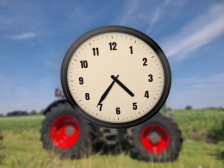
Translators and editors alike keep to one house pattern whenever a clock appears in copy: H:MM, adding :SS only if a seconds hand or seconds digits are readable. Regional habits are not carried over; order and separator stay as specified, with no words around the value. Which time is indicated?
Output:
4:36
